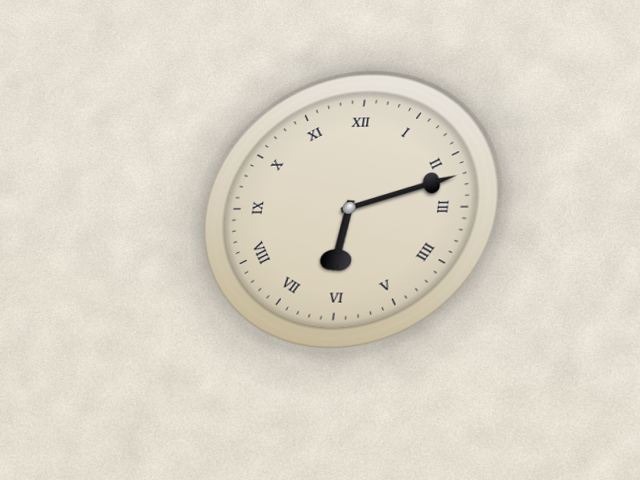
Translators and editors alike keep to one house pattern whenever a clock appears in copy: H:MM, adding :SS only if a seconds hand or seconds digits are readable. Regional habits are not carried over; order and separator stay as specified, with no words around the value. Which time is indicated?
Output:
6:12
